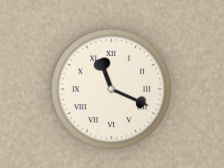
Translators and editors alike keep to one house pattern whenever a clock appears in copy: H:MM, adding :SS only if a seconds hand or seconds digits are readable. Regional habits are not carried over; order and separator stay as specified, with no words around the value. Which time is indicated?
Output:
11:19
